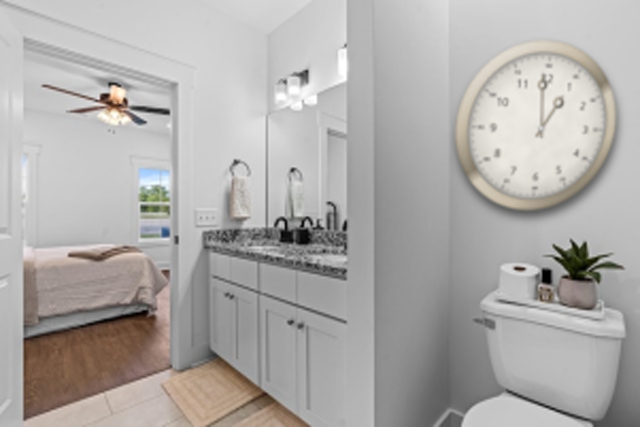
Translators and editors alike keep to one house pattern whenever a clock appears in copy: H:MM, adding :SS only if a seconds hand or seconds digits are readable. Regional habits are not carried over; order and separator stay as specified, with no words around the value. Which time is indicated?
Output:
12:59
